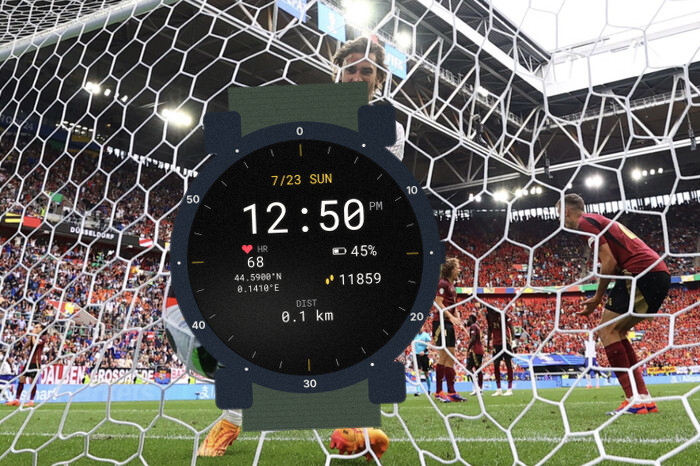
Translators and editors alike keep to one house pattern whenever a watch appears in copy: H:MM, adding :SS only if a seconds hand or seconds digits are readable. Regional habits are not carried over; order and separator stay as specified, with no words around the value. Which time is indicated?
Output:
12:50
